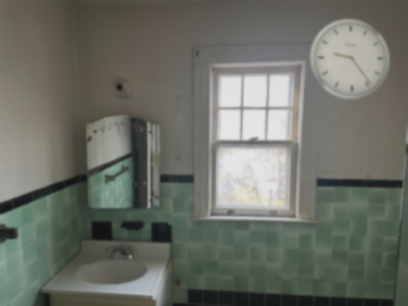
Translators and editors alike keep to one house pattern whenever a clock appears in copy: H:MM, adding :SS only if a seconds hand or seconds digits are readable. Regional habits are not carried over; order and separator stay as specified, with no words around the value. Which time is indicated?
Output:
9:24
